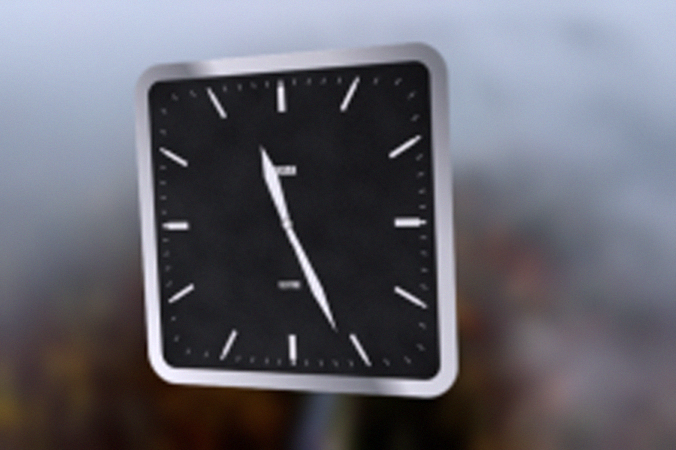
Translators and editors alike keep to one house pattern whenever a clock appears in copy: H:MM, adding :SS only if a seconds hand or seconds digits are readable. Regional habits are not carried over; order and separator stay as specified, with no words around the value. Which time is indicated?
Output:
11:26
